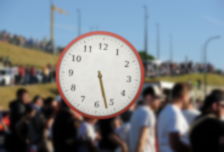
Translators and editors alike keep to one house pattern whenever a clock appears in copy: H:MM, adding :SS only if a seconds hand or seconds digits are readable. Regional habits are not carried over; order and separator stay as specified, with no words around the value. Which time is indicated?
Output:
5:27
